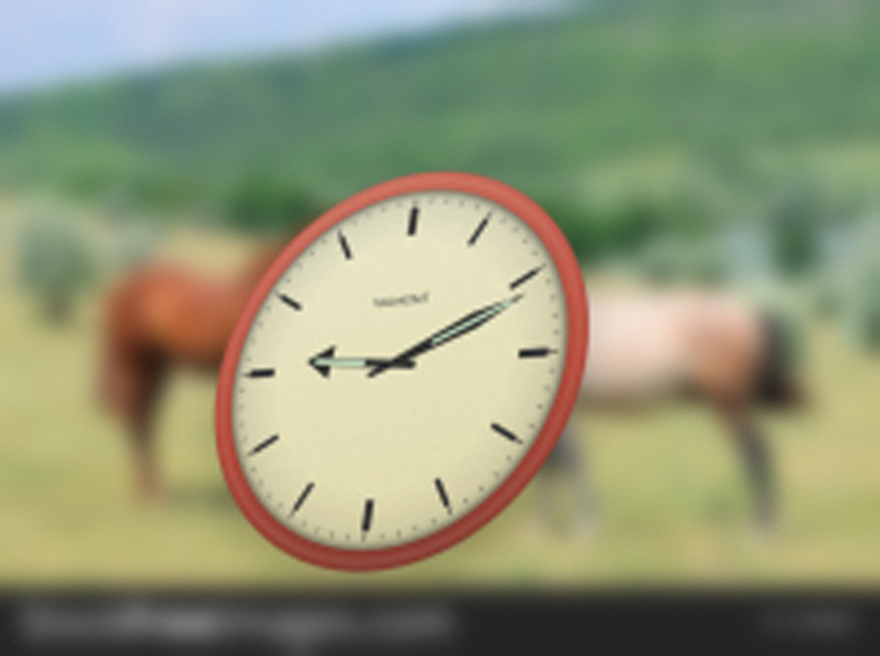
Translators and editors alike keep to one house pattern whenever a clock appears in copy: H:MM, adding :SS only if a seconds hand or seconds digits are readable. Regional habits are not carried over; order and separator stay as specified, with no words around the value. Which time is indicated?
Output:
9:11
